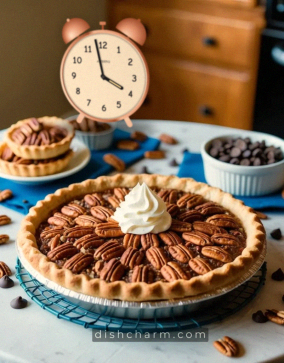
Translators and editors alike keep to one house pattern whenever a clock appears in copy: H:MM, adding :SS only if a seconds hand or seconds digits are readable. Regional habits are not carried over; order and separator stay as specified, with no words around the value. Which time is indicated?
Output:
3:58
